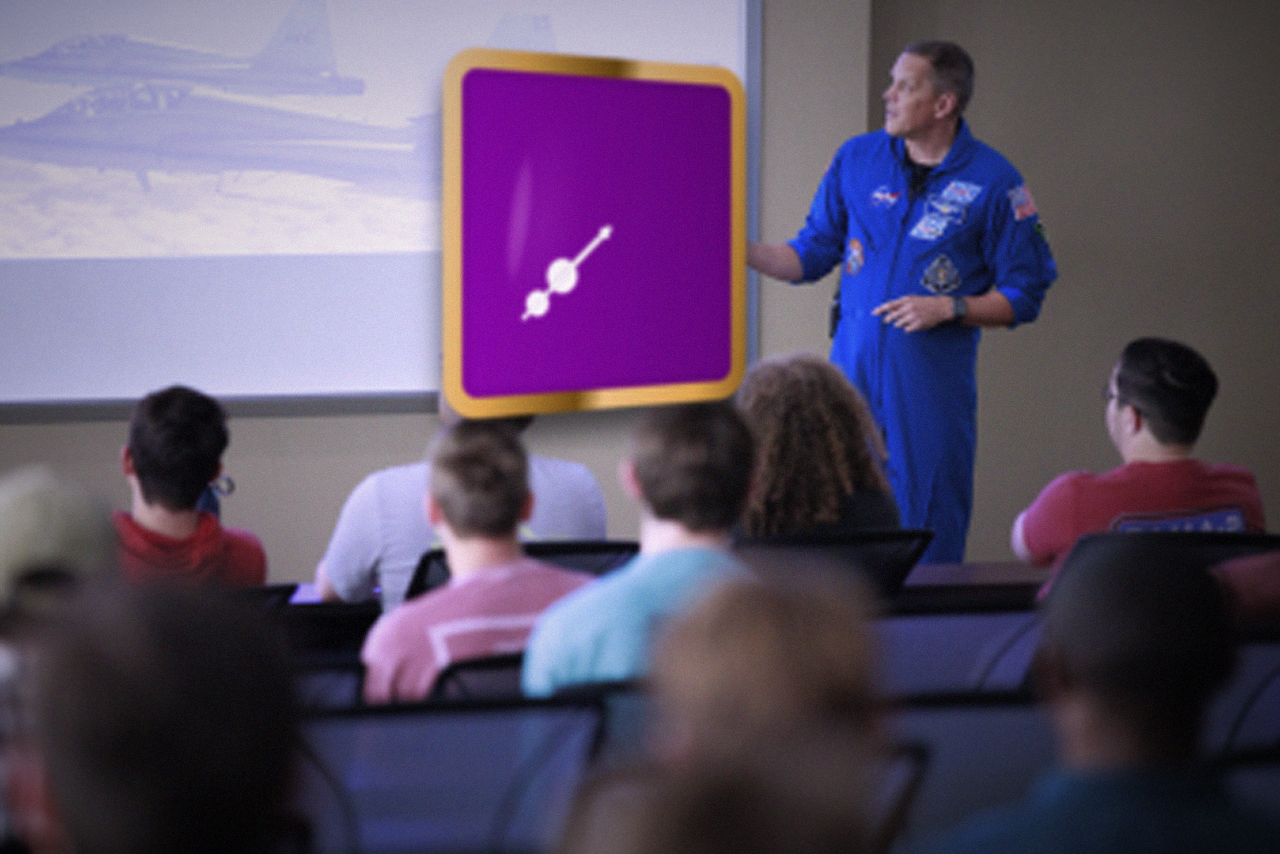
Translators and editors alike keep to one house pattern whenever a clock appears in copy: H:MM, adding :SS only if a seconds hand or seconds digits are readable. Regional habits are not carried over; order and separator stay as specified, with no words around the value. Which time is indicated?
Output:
7:38
